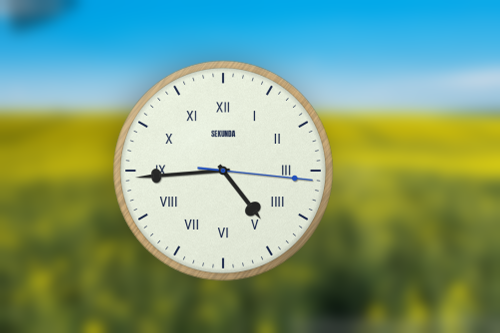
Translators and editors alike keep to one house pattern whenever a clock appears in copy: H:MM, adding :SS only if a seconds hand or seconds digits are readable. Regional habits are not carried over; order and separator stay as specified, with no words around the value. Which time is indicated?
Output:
4:44:16
